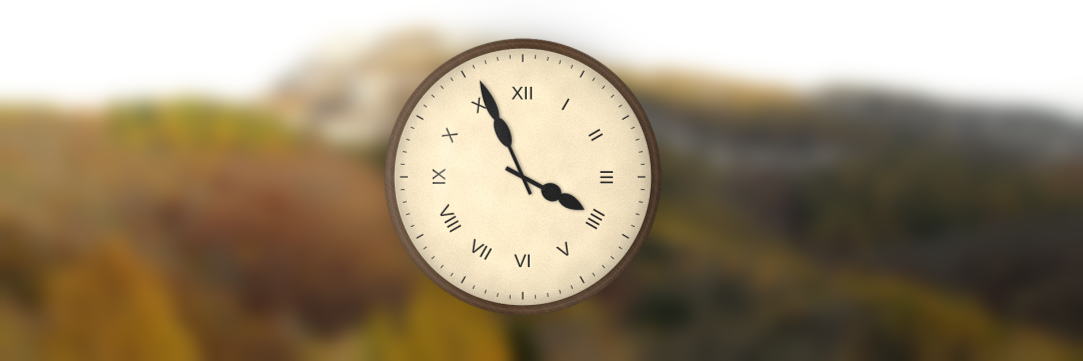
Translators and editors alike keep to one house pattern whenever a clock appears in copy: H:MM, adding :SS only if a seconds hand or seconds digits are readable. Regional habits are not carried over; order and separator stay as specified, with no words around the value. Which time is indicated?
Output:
3:56
